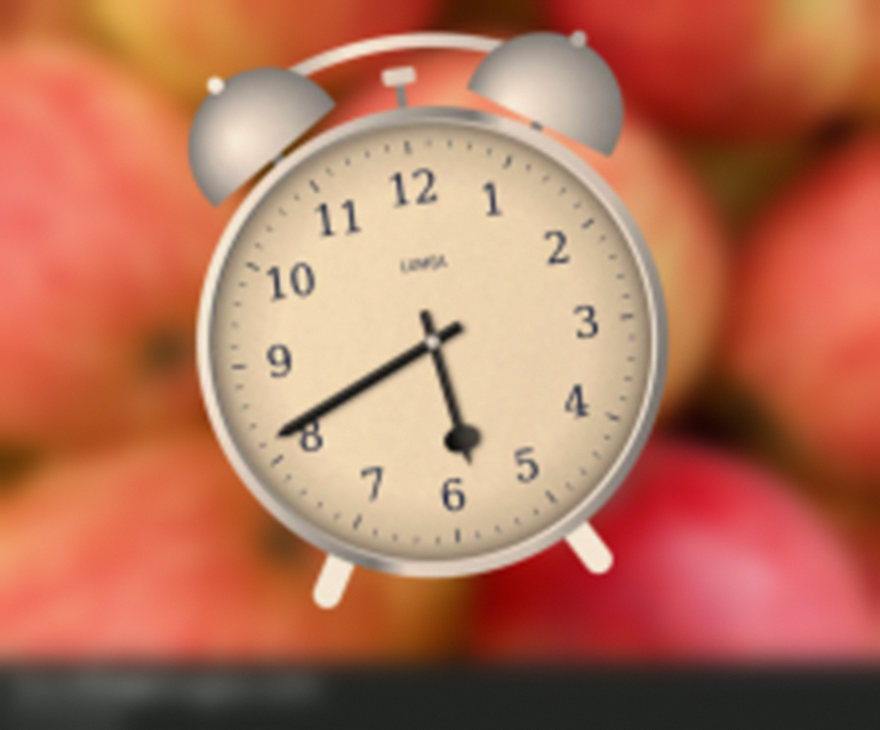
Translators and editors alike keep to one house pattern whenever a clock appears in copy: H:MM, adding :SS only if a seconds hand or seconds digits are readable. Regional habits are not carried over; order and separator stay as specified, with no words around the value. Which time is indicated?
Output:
5:41
